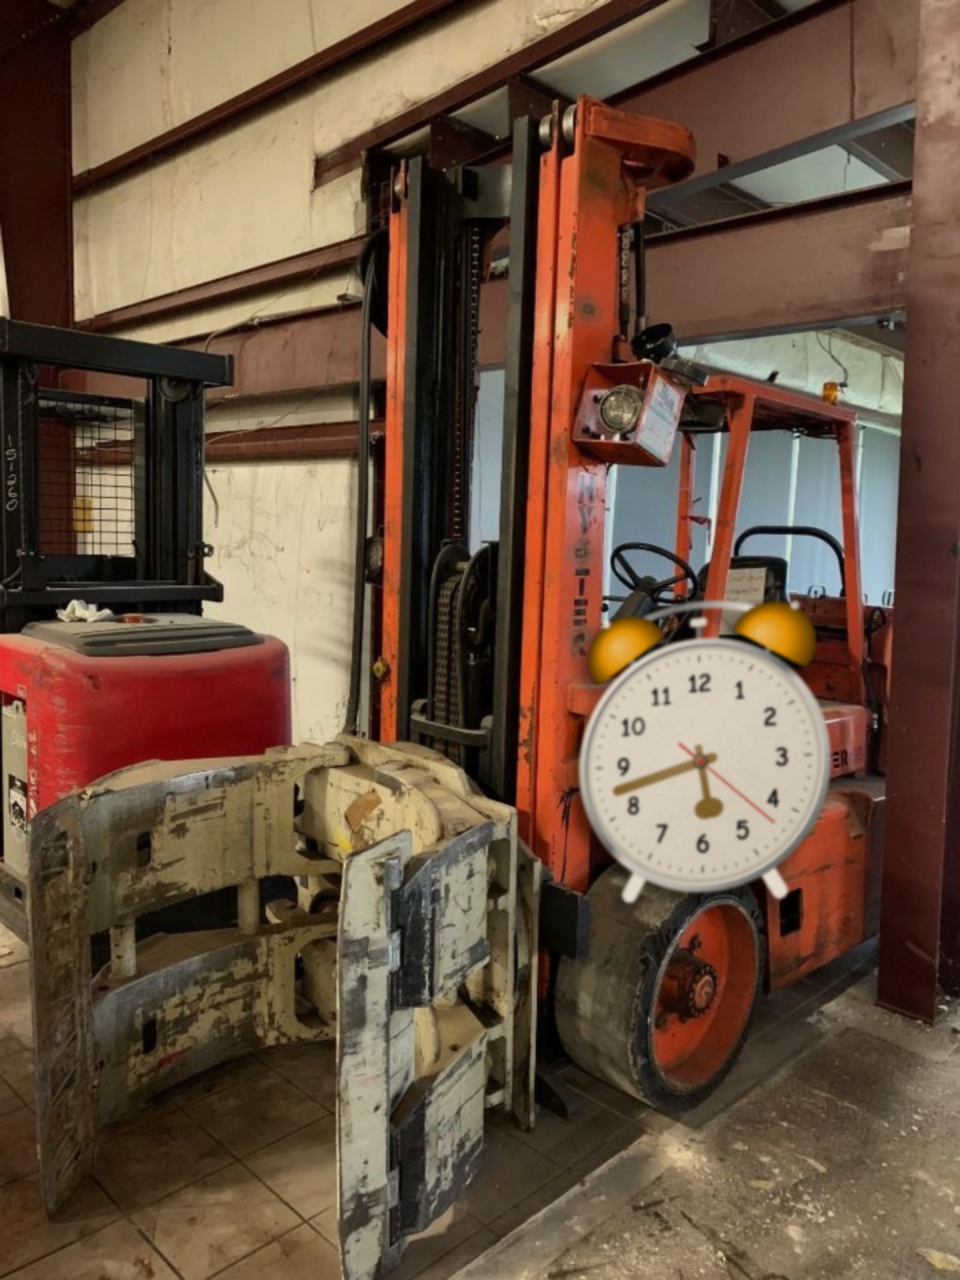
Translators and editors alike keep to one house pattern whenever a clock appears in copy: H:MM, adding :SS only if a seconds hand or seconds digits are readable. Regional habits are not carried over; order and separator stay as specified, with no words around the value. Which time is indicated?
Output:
5:42:22
